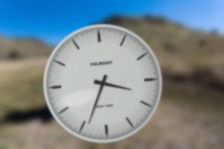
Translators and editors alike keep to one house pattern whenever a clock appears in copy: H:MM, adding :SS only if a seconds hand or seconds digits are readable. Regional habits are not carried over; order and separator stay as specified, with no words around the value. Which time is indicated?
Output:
3:34
